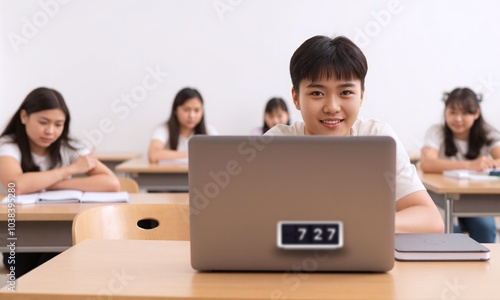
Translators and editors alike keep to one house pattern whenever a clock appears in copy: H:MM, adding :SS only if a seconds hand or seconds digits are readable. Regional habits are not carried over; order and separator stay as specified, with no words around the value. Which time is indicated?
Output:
7:27
